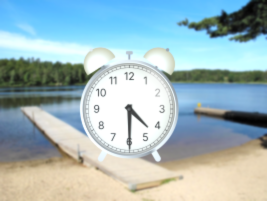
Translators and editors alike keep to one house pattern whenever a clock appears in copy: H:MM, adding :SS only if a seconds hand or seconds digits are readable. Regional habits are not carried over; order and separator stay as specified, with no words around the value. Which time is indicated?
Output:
4:30
